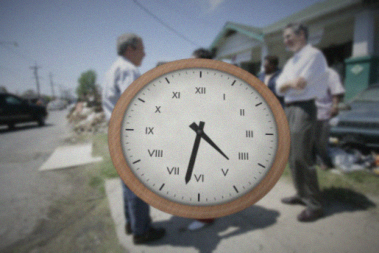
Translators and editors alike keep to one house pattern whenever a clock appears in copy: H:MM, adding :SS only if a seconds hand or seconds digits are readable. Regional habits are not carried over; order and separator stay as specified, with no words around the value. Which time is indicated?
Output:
4:32
